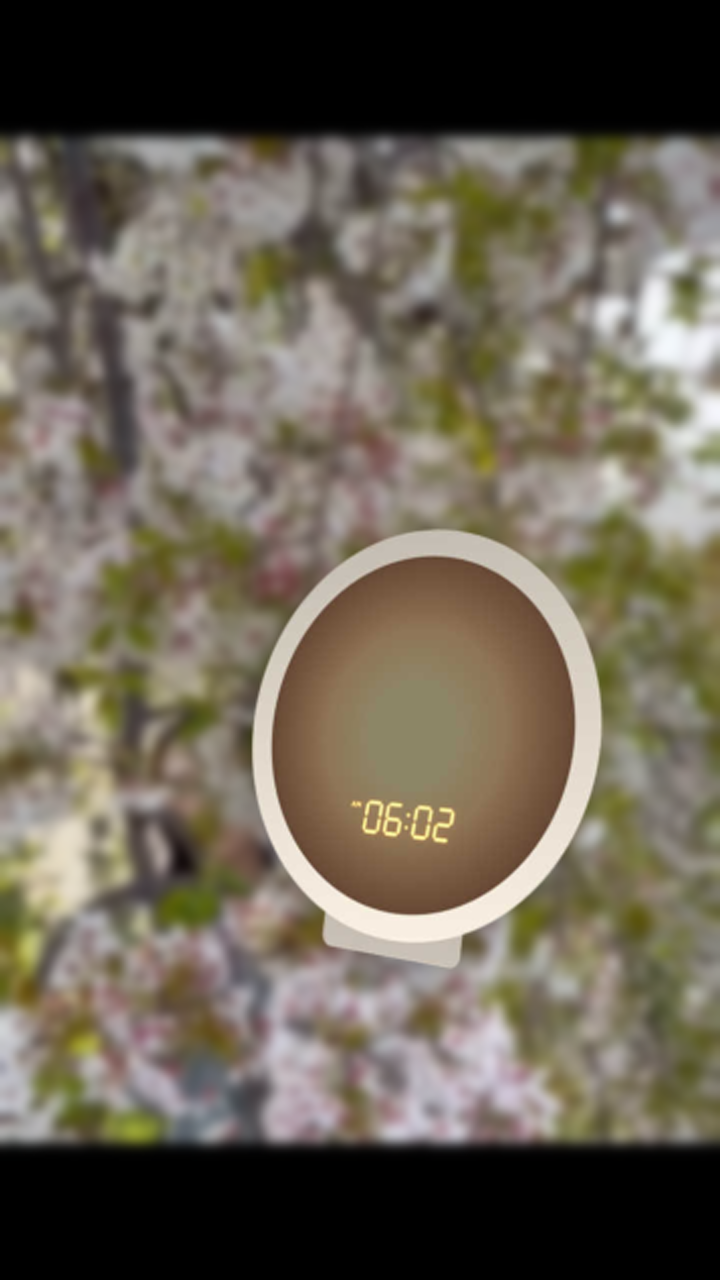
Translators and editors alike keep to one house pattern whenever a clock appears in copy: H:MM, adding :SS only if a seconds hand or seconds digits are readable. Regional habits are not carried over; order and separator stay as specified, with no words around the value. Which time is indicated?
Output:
6:02
